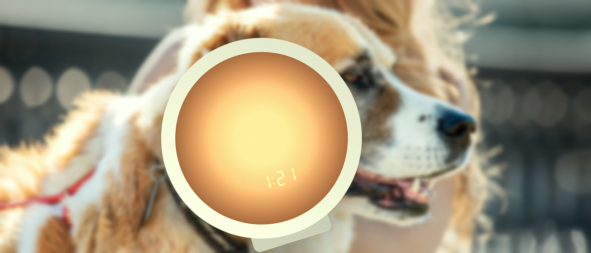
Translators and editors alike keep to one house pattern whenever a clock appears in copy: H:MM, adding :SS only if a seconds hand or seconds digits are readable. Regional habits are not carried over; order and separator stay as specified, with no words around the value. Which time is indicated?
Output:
1:21
